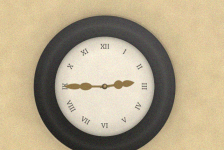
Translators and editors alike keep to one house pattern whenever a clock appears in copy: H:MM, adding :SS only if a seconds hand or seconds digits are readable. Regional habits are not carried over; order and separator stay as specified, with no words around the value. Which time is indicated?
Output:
2:45
